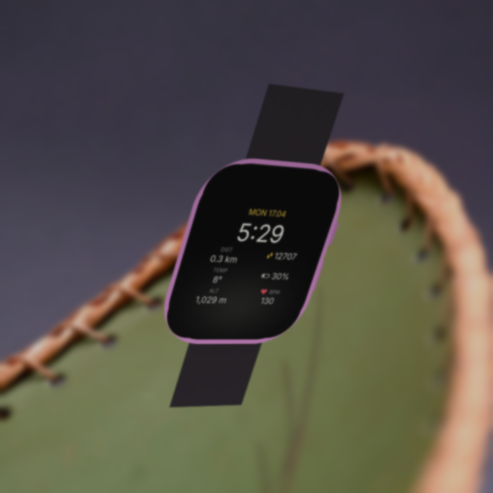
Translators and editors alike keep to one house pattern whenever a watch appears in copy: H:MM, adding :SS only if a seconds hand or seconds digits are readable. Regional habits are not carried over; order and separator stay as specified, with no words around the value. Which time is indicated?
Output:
5:29
